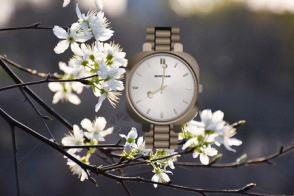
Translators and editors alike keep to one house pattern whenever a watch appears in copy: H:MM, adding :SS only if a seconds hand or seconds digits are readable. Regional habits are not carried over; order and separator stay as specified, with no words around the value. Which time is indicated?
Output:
8:01
